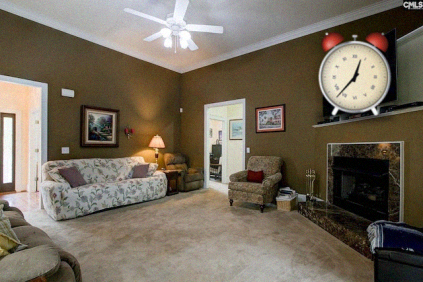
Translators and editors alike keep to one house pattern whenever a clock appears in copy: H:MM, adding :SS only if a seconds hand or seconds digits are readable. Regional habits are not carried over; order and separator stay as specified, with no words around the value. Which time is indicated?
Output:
12:37
